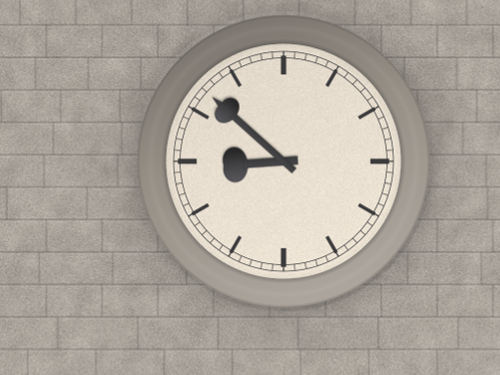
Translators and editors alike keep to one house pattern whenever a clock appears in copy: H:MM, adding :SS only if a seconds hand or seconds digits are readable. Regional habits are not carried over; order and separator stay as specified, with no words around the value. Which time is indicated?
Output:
8:52
